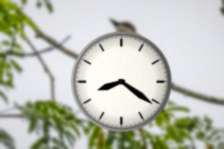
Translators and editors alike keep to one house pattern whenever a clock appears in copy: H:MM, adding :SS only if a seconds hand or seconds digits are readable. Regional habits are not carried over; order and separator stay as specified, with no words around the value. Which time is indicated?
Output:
8:21
